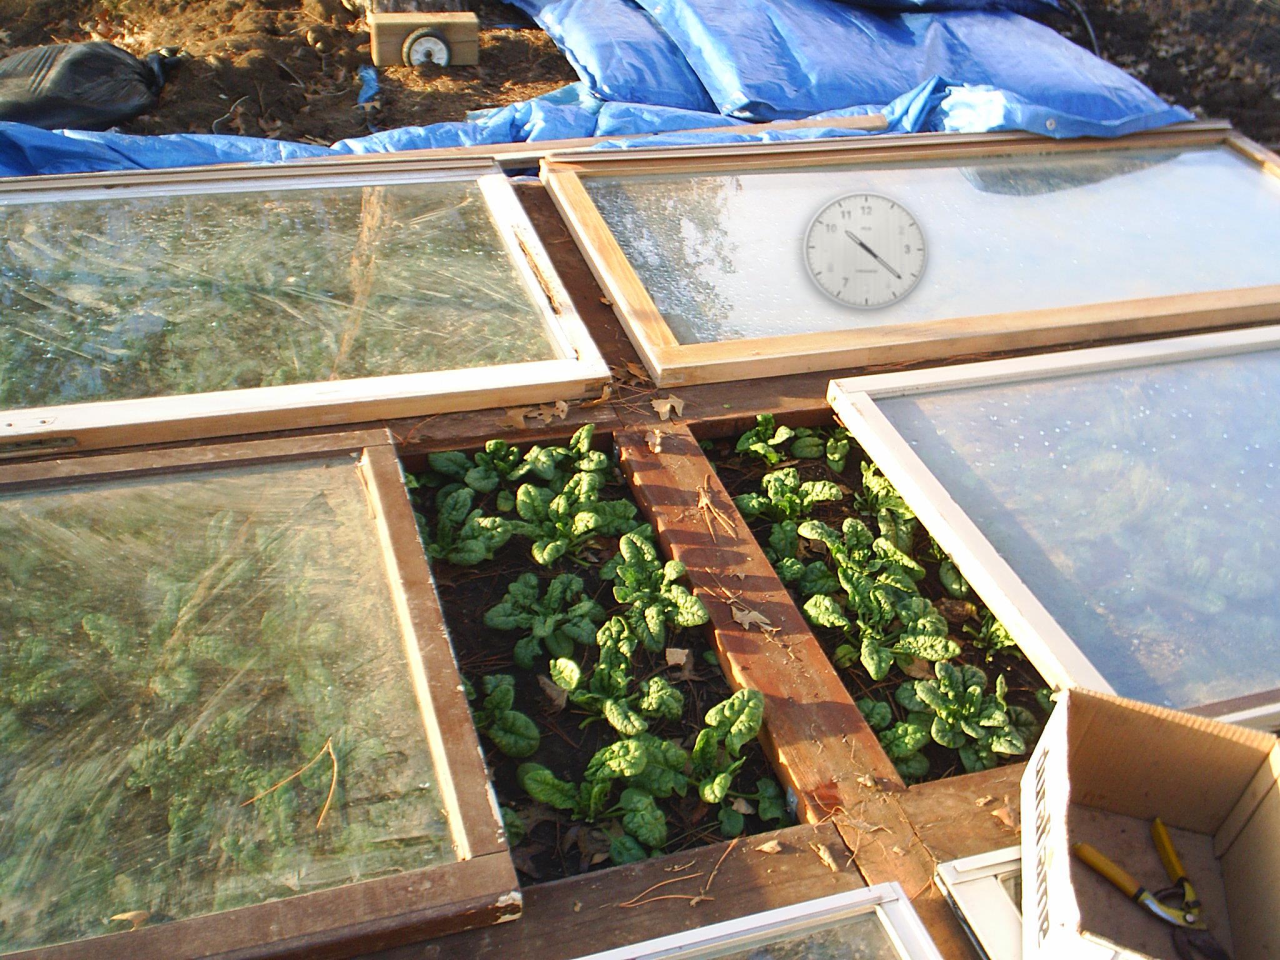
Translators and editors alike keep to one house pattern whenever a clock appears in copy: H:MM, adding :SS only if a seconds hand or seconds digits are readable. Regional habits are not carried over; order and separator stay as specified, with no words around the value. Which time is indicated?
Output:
10:22
